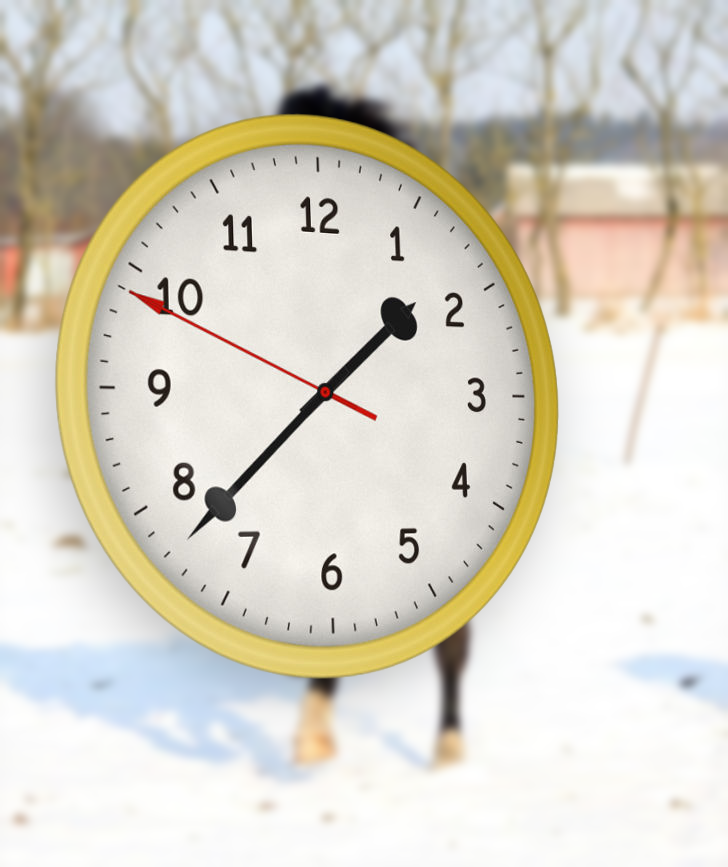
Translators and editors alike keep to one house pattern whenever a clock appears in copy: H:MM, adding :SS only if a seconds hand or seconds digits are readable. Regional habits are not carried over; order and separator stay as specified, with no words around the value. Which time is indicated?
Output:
1:37:49
